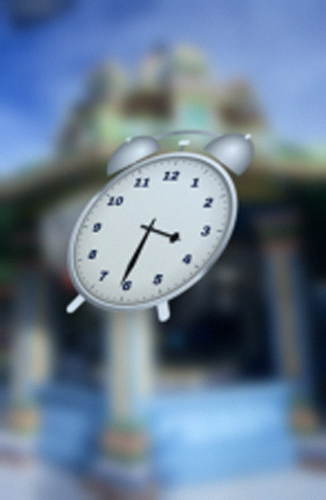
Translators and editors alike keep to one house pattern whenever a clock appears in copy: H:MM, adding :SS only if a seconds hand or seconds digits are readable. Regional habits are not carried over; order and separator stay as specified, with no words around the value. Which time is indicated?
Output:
3:31
